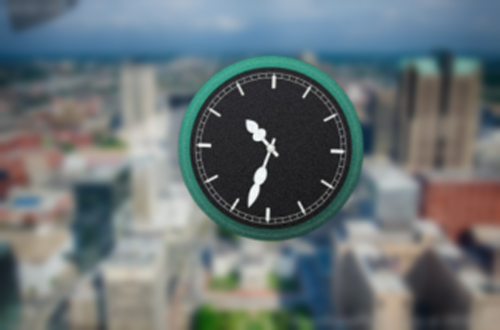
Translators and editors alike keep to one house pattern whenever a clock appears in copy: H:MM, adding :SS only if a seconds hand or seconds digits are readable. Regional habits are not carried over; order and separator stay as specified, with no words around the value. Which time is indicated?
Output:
10:33
